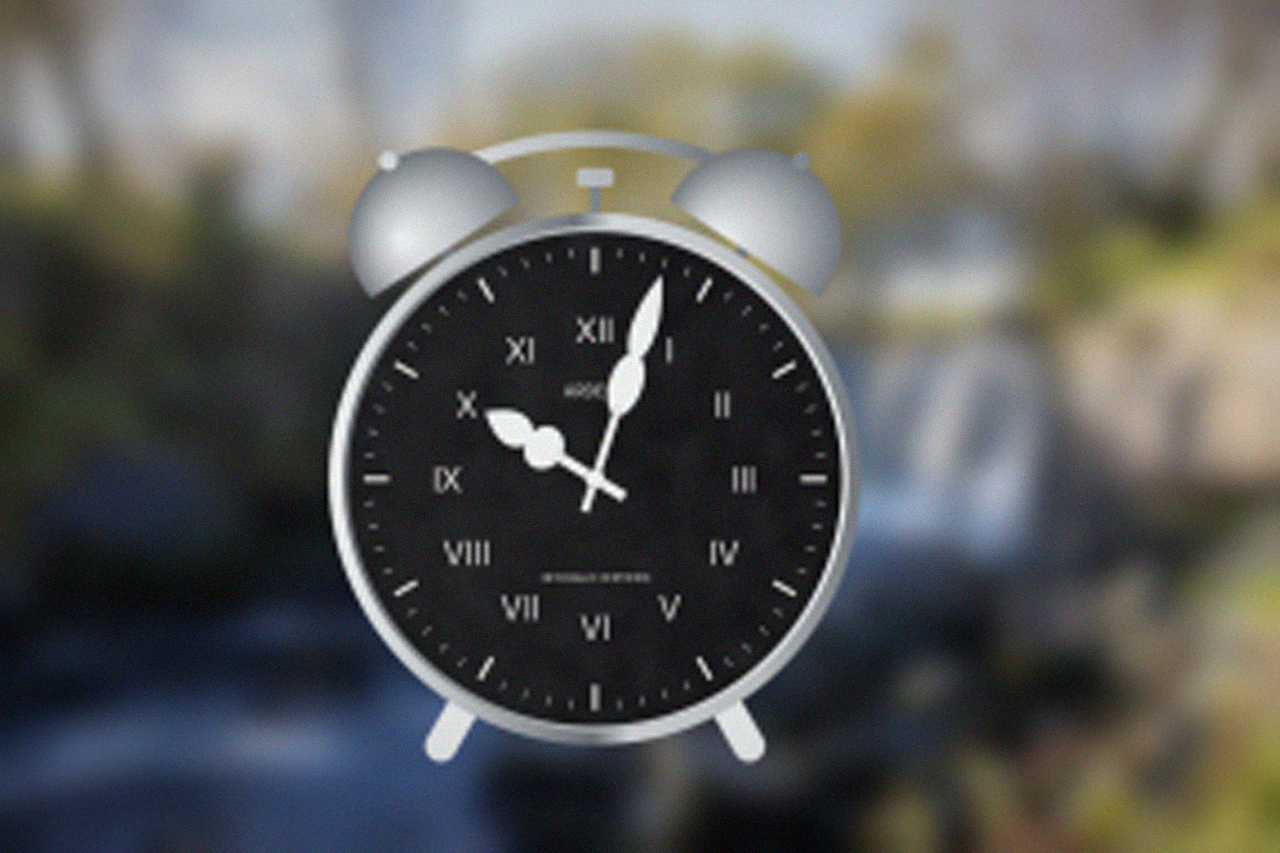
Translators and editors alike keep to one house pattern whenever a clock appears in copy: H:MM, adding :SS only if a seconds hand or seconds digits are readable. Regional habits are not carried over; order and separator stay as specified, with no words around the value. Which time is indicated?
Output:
10:03
